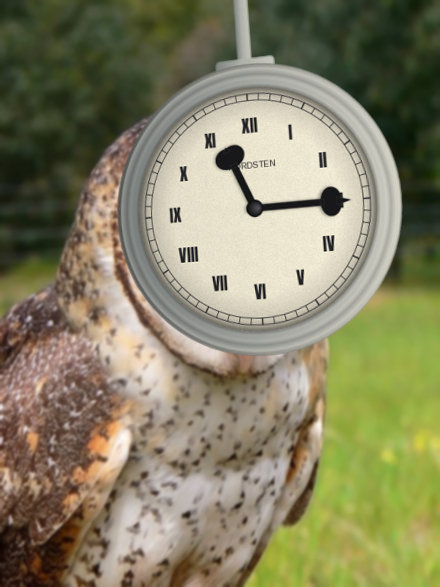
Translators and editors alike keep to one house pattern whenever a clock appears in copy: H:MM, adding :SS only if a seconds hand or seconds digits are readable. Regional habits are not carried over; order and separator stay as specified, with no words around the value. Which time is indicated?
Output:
11:15
